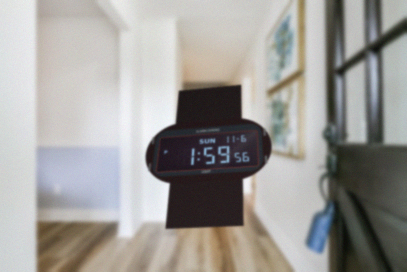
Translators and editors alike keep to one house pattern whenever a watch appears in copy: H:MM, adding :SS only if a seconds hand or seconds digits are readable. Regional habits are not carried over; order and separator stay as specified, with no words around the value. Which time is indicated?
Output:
1:59
